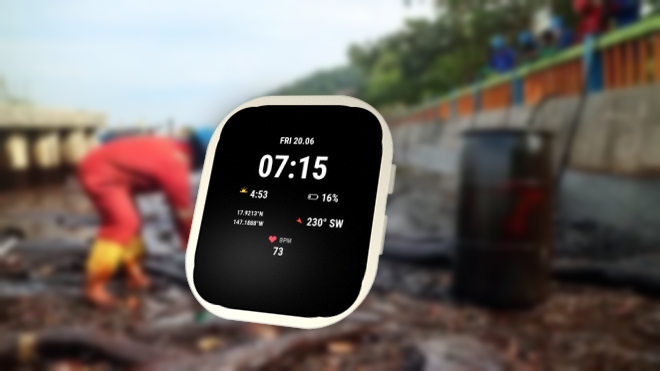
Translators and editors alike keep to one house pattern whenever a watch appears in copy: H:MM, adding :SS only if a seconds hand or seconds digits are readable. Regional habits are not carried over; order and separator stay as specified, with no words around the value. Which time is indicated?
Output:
7:15
